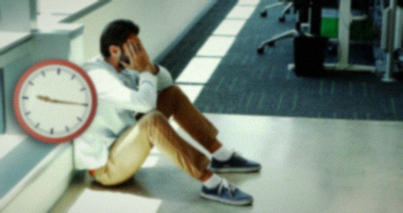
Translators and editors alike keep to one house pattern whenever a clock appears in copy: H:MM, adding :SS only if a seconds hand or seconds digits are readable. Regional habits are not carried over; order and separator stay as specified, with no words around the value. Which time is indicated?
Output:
9:15
